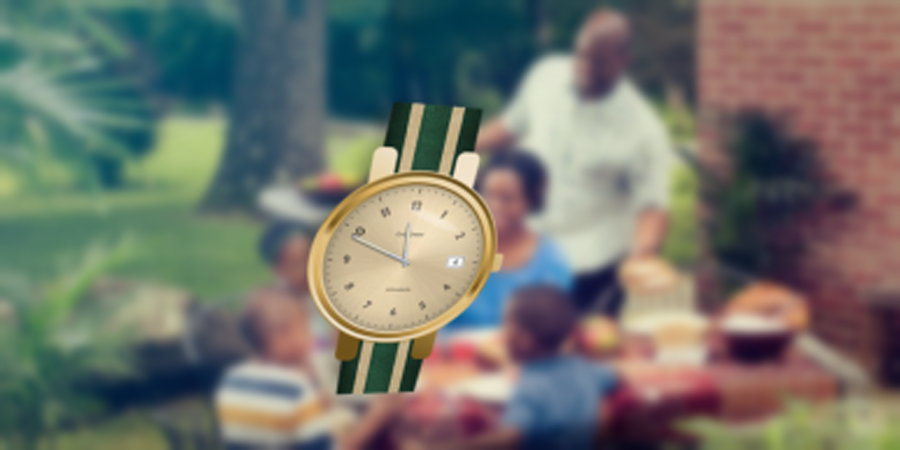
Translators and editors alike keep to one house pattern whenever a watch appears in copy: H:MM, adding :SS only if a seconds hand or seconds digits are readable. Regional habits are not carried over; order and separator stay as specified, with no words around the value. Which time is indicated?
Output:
11:49
